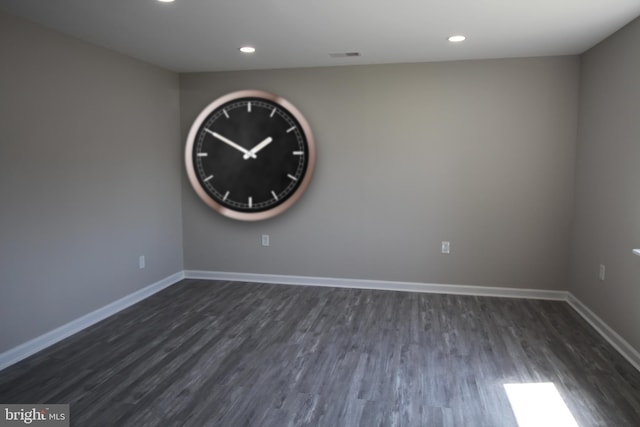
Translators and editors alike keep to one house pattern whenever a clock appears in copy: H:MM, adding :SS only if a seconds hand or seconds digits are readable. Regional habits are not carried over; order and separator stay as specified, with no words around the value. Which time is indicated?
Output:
1:50
